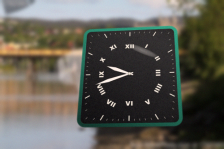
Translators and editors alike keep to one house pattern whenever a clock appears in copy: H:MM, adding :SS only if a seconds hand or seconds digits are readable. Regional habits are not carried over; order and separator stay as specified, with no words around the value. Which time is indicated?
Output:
9:42
